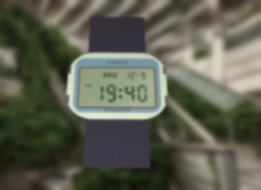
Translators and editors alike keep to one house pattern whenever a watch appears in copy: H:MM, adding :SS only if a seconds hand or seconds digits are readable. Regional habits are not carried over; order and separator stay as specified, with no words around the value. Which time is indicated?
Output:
19:40
